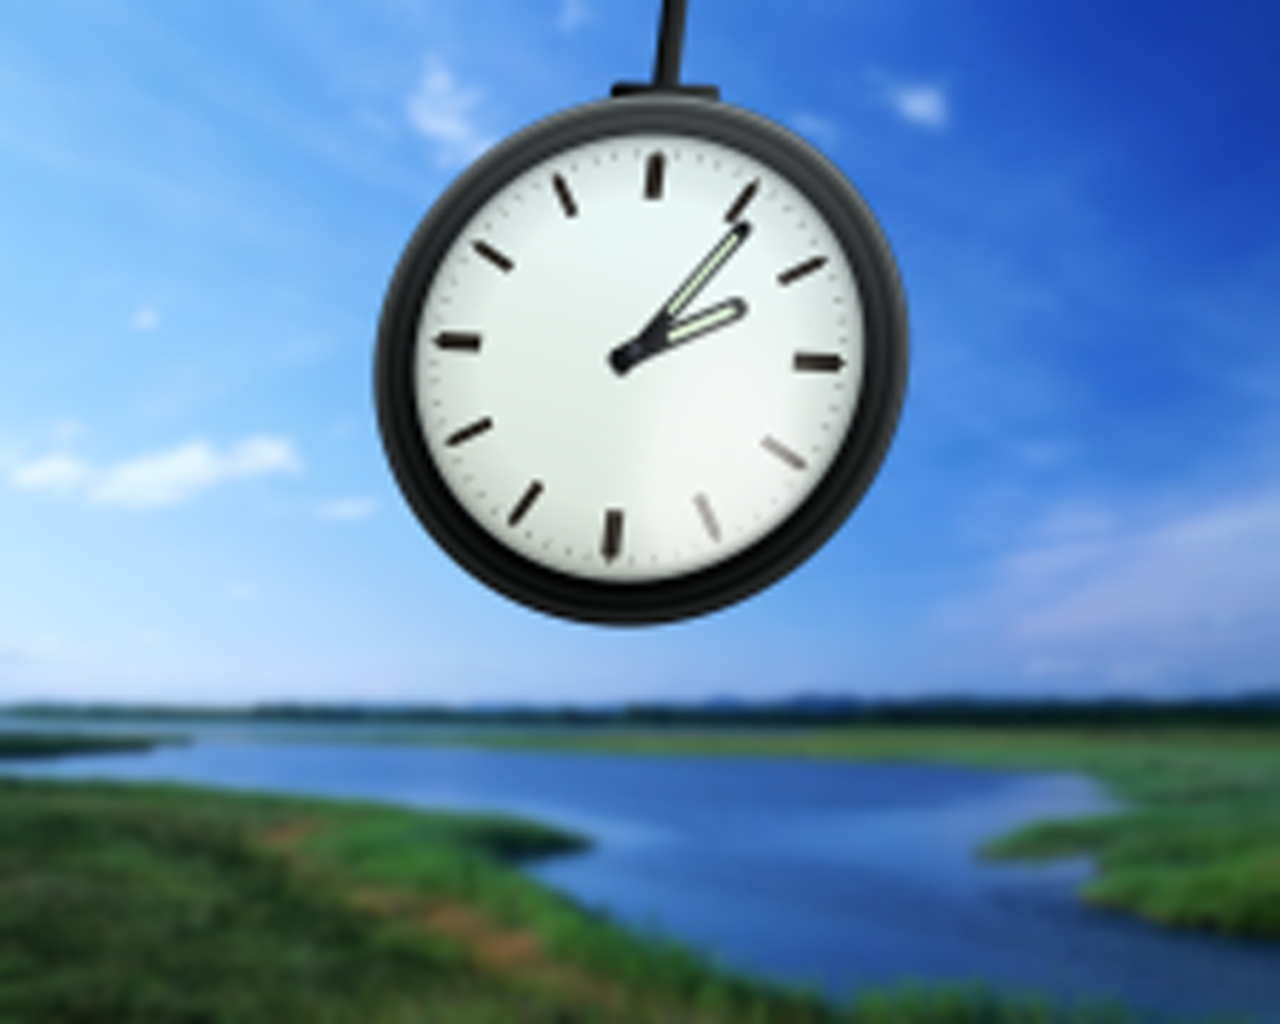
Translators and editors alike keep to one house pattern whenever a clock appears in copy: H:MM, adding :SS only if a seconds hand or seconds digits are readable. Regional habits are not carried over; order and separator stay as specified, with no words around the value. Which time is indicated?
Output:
2:06
